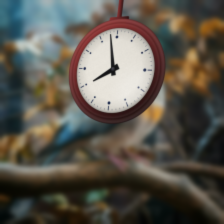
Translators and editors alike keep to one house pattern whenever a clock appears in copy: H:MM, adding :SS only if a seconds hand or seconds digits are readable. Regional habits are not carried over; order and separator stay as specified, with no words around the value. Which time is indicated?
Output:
7:58
